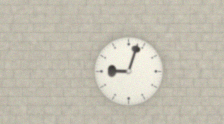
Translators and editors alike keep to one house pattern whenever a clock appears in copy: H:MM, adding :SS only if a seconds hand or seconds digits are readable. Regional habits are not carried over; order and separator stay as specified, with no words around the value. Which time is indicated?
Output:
9:03
